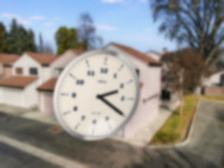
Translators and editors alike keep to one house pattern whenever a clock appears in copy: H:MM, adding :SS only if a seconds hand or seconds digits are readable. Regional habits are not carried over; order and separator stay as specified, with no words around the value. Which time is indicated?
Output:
2:20
